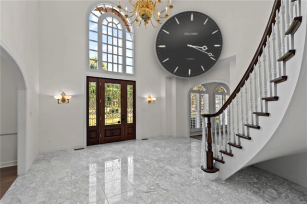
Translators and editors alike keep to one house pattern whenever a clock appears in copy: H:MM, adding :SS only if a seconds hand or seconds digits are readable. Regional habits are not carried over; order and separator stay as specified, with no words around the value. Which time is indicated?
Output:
3:19
